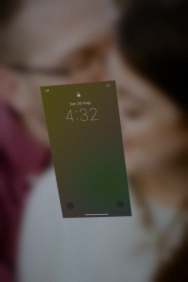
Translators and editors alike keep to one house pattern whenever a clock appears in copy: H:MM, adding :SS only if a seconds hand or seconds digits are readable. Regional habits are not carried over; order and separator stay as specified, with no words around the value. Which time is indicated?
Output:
4:32
